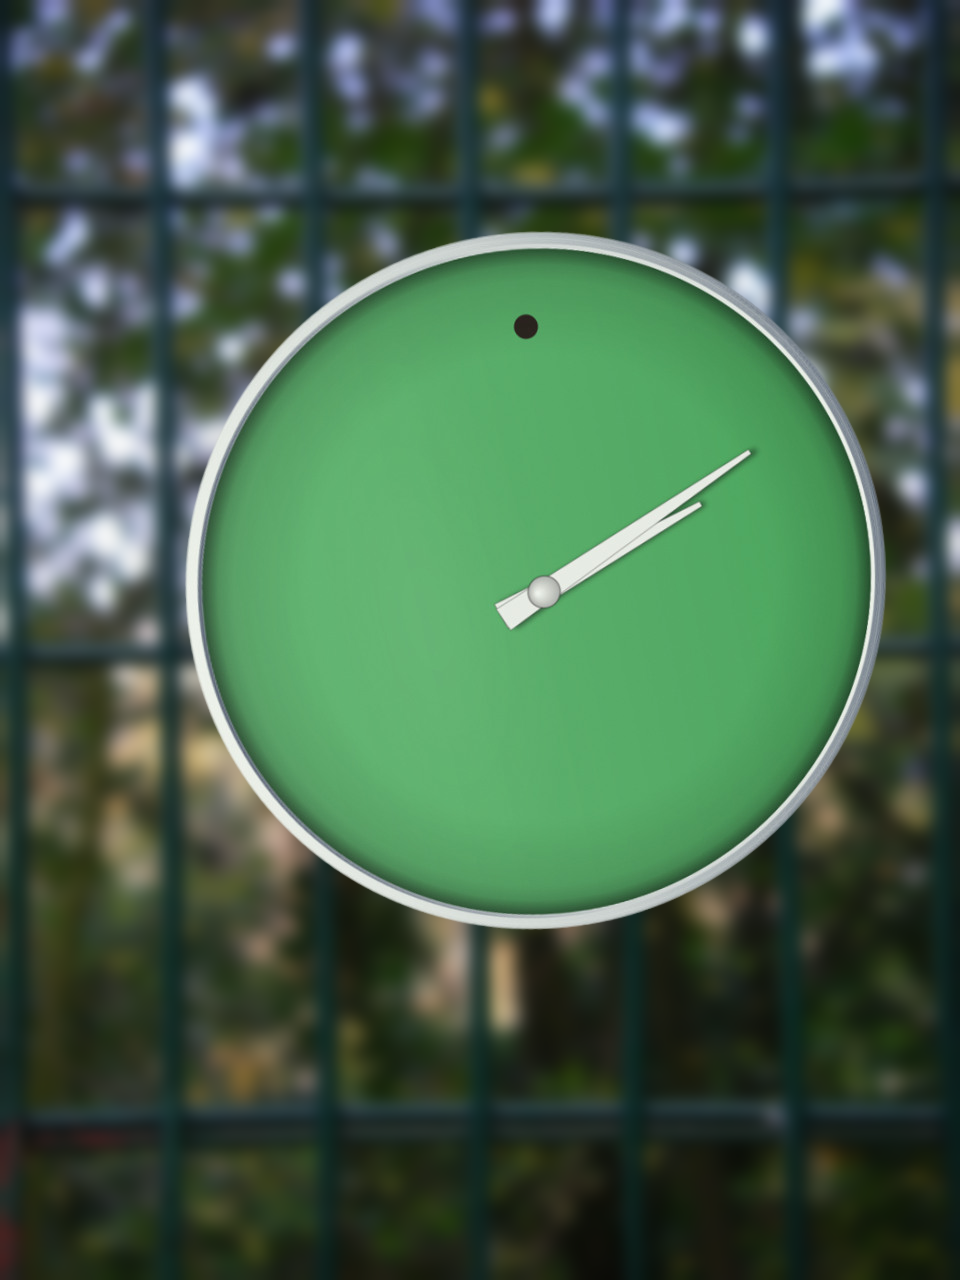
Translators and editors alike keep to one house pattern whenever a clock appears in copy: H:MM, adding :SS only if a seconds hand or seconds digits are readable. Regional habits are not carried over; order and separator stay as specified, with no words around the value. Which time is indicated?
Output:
2:10
